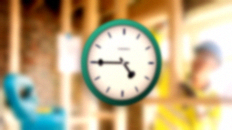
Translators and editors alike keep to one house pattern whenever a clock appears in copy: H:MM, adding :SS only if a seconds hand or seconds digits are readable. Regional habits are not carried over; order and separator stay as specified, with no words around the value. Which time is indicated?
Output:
4:45
